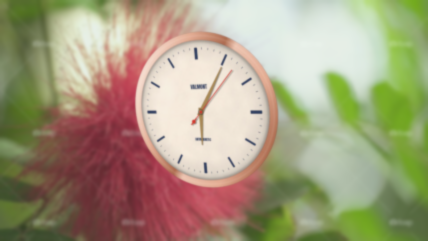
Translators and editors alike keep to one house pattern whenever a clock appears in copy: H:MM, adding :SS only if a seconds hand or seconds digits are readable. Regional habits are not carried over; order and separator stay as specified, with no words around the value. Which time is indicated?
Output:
6:05:07
